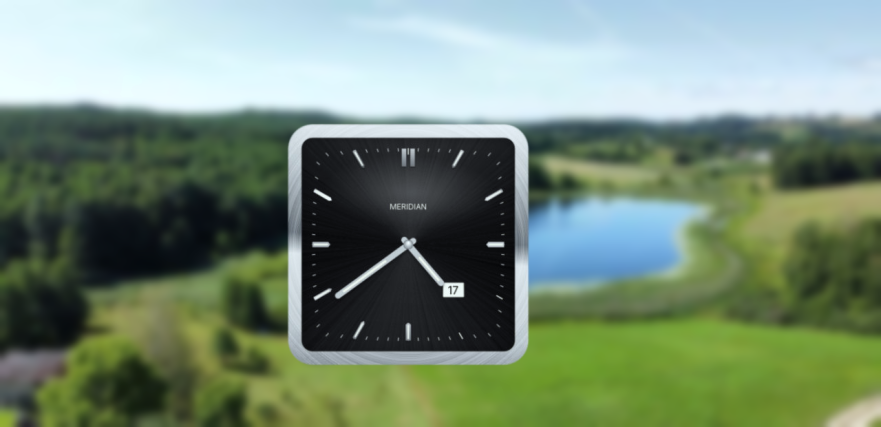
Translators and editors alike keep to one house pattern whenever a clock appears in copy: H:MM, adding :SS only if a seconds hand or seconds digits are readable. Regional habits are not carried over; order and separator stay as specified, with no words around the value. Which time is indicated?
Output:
4:39
